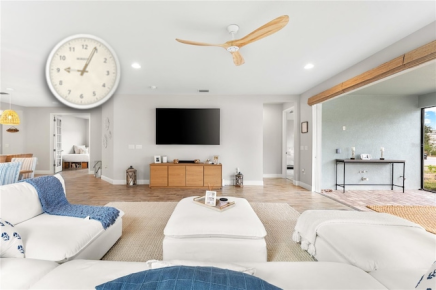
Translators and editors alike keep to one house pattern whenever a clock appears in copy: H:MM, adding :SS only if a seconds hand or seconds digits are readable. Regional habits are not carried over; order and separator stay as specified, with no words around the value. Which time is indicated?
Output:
9:04
